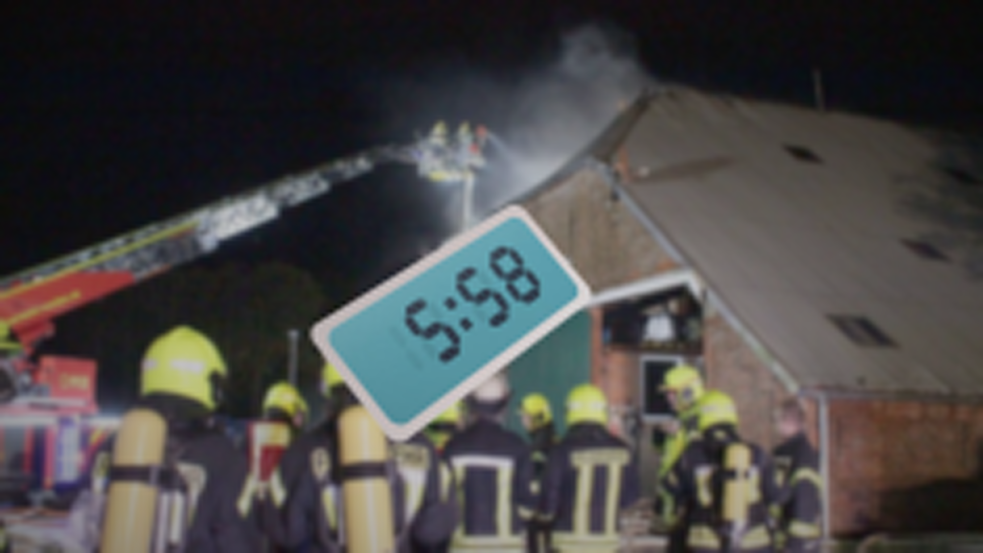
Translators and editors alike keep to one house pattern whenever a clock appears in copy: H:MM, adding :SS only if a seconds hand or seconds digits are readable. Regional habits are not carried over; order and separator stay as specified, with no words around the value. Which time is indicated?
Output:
5:58
